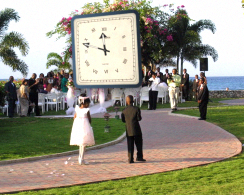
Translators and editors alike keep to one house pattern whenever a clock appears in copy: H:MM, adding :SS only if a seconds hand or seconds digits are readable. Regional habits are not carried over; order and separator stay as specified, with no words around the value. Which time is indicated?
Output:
11:48
